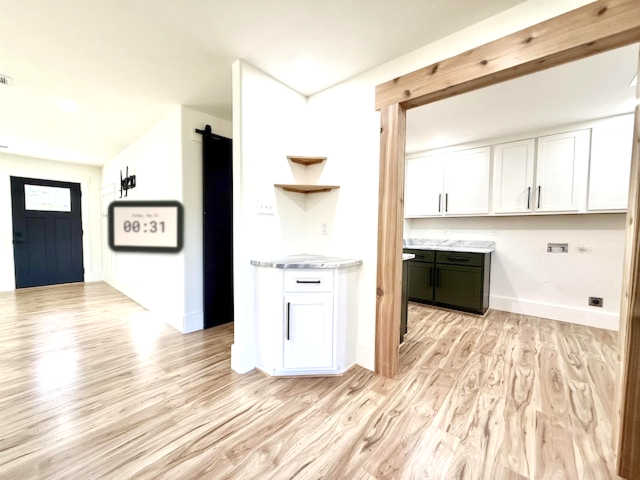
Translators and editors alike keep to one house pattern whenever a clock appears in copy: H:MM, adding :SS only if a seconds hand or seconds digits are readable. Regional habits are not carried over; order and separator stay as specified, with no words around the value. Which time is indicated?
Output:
0:31
